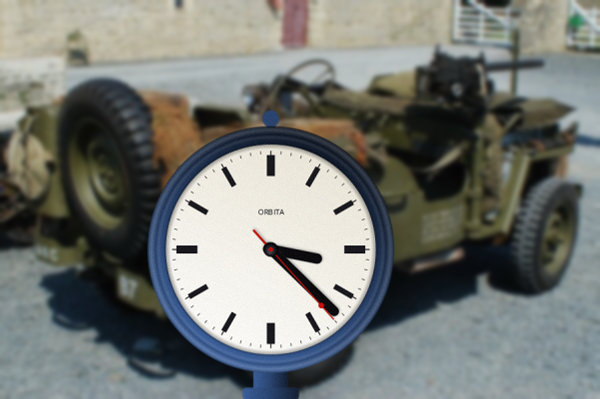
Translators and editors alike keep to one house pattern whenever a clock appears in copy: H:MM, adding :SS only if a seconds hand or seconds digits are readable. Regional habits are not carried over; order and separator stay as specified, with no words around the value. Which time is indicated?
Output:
3:22:23
